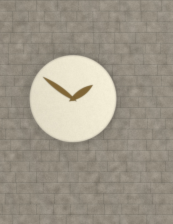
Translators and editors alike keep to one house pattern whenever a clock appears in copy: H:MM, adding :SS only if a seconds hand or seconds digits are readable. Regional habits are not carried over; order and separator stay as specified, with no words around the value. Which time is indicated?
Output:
1:51
